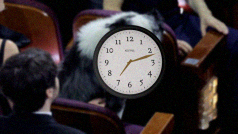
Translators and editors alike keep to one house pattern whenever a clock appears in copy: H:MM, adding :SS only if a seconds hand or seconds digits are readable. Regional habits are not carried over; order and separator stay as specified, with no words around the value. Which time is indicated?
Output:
7:12
